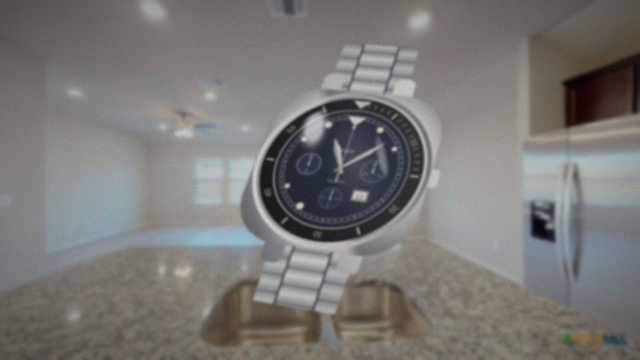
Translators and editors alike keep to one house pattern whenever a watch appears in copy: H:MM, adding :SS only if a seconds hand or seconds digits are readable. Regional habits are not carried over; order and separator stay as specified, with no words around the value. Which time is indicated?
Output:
11:08
